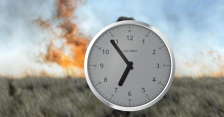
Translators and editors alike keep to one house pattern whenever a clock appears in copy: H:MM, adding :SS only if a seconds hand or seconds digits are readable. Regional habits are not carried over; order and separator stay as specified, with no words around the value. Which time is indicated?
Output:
6:54
